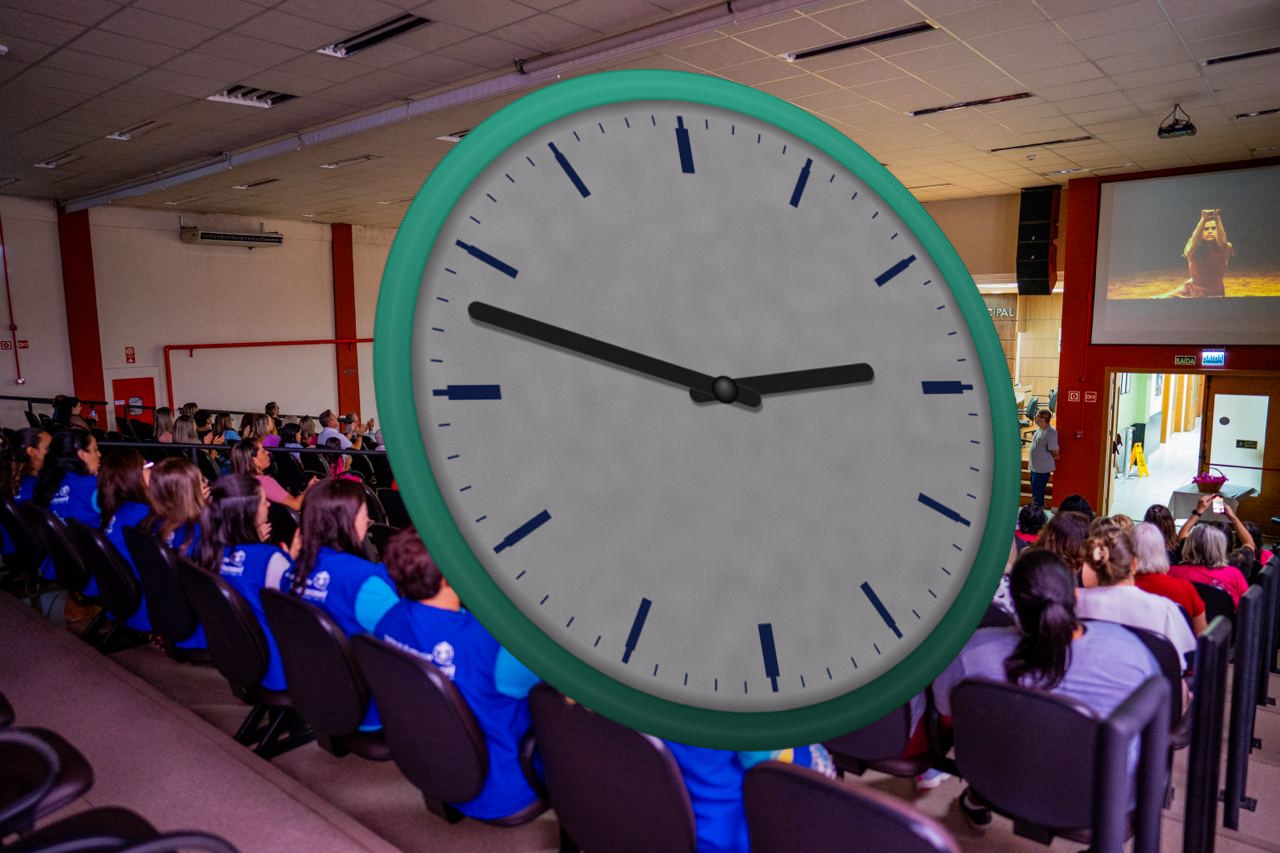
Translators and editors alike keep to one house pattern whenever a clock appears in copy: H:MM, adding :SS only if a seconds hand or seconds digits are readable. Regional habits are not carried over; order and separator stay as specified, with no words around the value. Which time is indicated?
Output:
2:48
